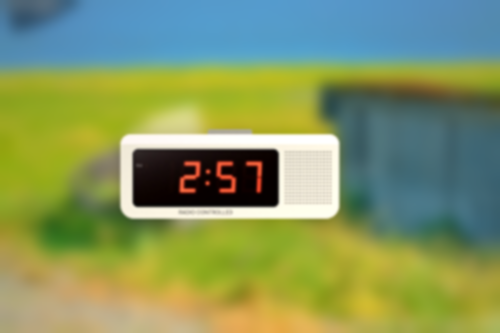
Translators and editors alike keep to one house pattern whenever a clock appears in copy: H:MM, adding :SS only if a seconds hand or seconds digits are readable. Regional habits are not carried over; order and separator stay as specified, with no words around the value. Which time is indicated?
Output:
2:57
